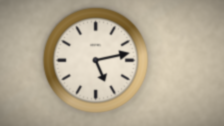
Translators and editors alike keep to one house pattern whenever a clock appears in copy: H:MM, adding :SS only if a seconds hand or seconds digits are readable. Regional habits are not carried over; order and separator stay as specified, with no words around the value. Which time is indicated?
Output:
5:13
